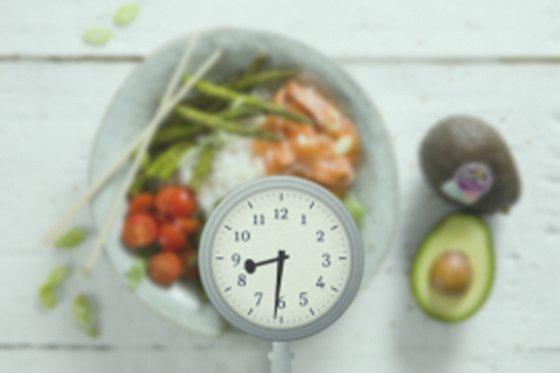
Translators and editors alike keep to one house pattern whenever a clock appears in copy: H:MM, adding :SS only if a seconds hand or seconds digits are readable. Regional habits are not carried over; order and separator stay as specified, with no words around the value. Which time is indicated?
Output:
8:31
